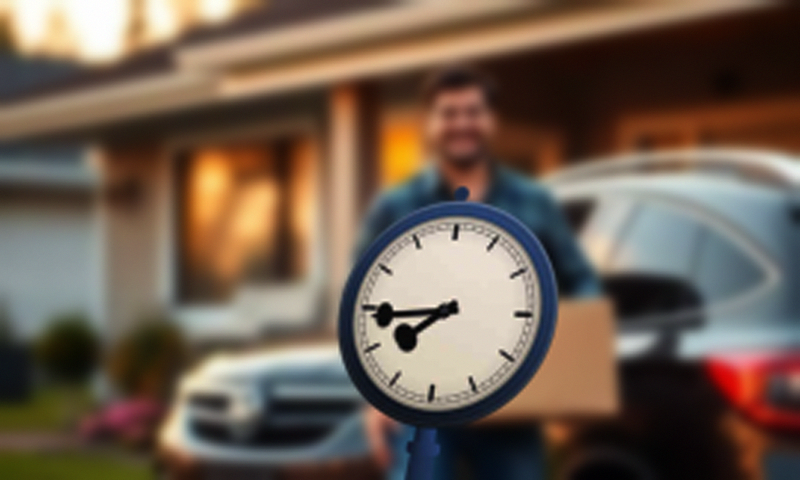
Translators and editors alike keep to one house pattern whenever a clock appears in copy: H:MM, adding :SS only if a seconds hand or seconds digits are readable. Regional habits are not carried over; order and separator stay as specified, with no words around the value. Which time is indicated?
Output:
7:44
